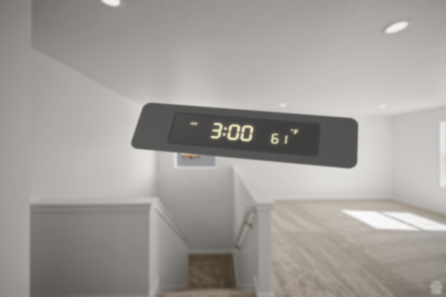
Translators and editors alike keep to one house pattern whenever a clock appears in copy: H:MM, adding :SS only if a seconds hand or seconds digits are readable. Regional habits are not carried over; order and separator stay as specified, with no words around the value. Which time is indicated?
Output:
3:00
